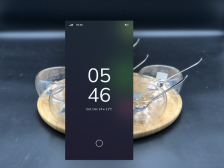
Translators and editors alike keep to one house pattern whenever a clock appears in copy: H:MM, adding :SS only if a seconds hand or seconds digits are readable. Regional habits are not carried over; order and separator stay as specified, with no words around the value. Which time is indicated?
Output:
5:46
